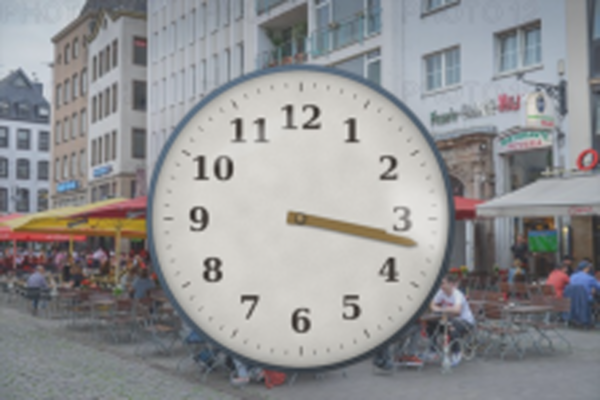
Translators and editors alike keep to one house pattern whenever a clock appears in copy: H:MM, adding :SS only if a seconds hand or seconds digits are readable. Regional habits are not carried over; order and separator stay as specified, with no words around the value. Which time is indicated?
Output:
3:17
